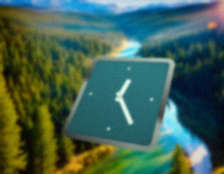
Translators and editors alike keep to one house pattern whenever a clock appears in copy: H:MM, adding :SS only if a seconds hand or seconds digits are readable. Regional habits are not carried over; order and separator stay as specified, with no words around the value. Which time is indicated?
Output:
12:24
